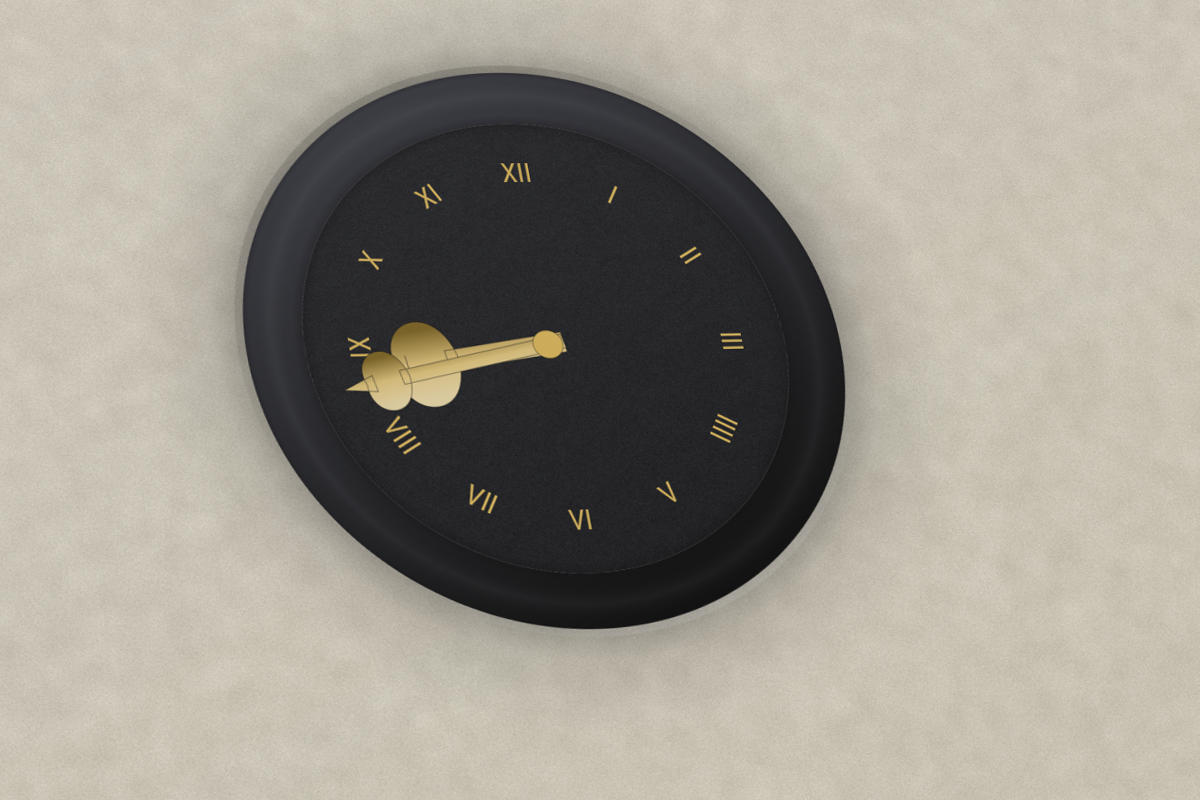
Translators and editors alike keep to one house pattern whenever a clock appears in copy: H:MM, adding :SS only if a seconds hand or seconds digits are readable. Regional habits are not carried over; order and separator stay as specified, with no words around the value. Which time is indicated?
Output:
8:43
